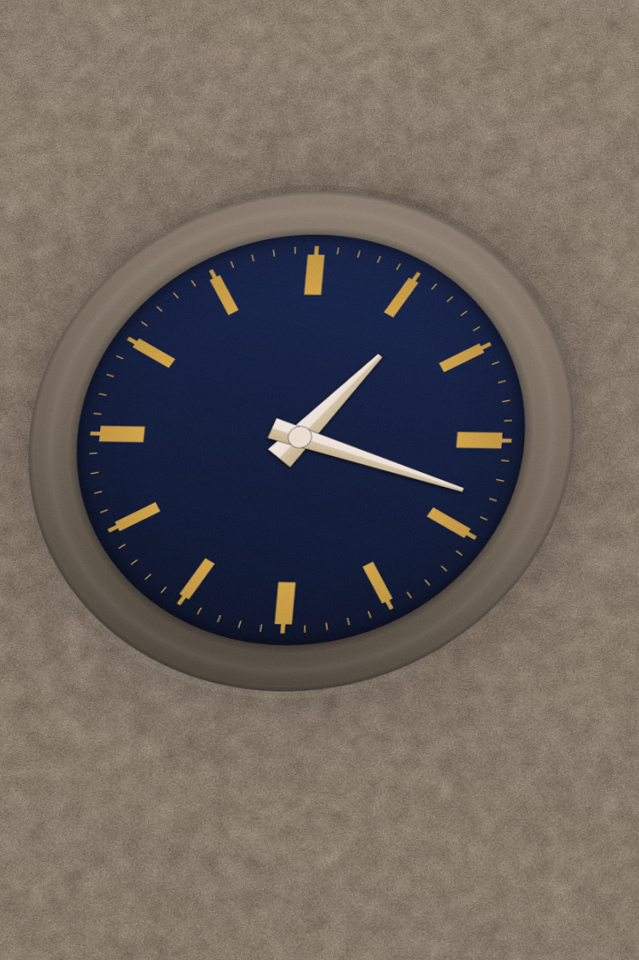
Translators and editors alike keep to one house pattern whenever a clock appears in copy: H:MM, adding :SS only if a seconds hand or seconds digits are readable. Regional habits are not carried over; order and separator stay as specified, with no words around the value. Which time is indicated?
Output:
1:18
